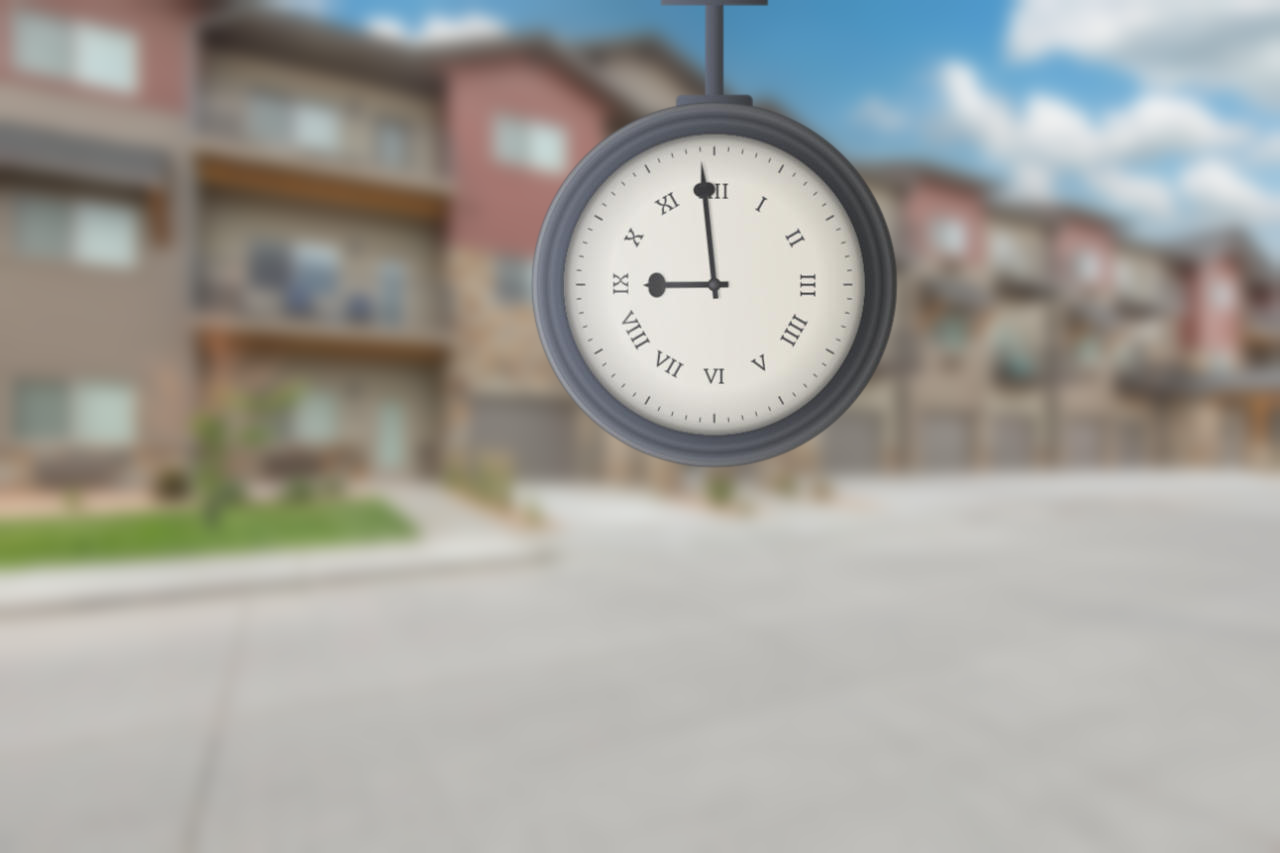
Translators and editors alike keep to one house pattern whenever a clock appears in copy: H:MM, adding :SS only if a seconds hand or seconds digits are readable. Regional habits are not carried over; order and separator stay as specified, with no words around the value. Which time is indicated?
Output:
8:59
